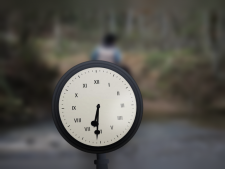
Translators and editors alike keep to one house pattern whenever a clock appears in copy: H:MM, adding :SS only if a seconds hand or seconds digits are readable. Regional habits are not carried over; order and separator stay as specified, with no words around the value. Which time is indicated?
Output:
6:31
